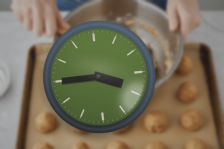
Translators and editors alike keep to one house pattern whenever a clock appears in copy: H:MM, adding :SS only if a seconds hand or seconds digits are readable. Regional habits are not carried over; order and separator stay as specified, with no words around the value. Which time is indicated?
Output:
3:45
